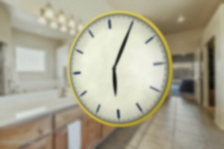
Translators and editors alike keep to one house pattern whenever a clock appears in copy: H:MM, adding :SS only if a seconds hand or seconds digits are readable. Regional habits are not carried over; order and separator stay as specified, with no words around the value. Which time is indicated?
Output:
6:05
